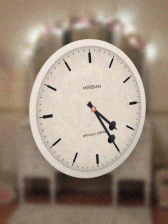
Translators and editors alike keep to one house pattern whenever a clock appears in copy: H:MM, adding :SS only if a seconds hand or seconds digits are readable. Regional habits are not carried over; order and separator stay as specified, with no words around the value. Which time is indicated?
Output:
4:25
